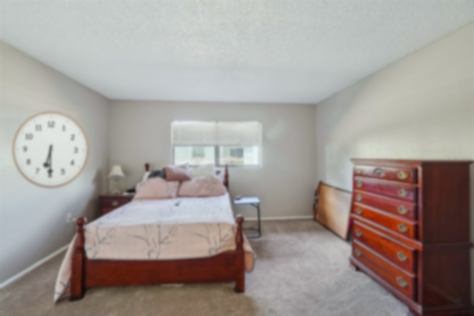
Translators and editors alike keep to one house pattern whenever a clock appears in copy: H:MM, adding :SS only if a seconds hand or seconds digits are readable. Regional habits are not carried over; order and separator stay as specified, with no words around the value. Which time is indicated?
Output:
6:30
